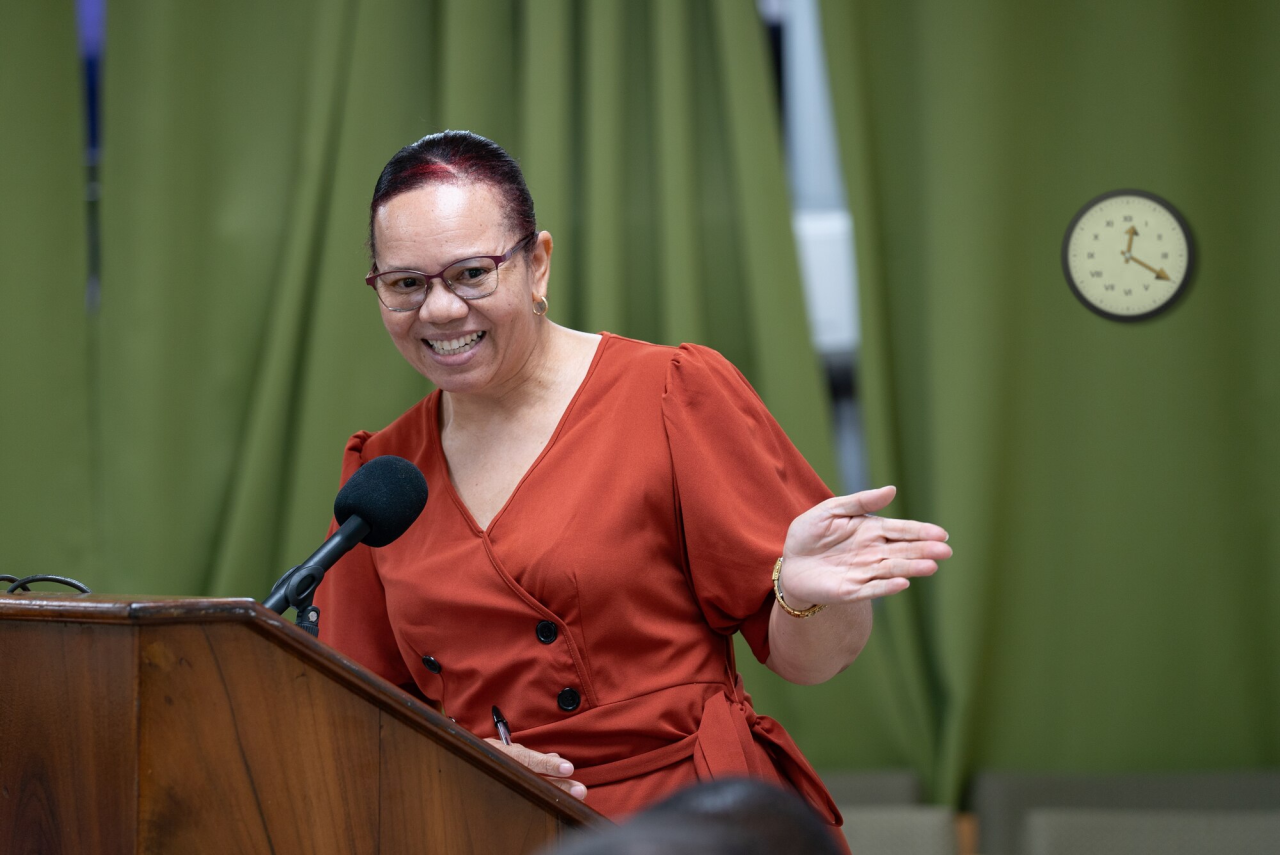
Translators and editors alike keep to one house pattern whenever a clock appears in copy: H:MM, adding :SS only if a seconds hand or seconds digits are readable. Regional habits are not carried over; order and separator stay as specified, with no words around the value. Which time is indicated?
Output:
12:20
